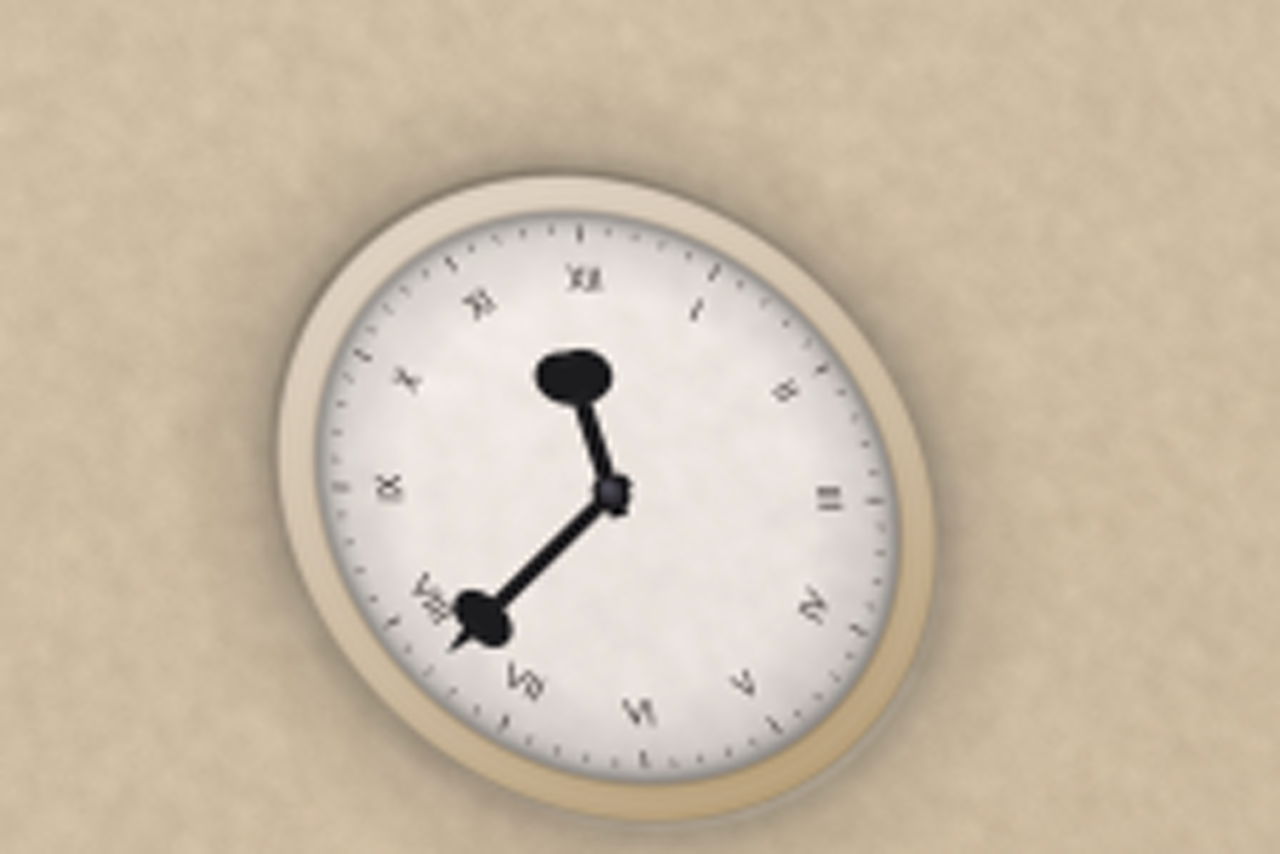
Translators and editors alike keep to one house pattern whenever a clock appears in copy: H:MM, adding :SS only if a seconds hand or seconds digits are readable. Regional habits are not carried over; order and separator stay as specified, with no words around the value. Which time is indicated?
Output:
11:38
